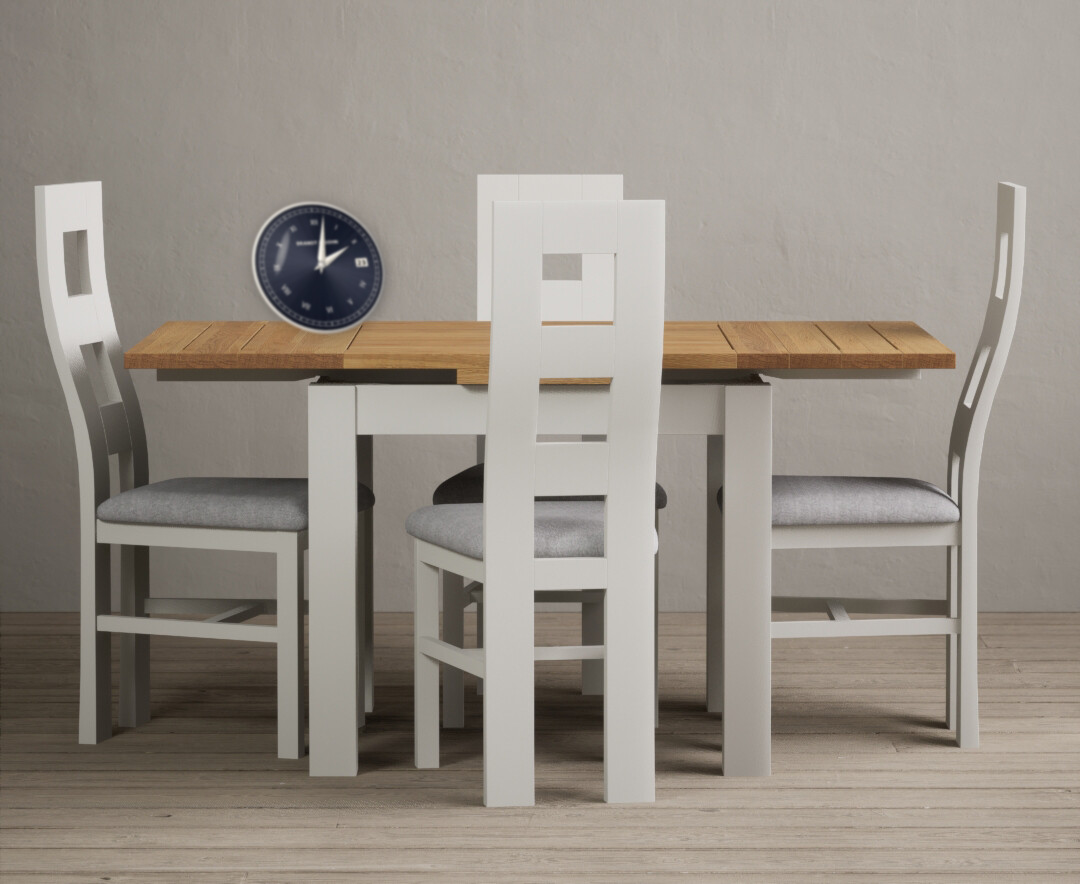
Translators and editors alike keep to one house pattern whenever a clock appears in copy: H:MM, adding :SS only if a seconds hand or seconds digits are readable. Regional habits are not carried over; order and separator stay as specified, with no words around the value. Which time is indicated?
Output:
2:02
